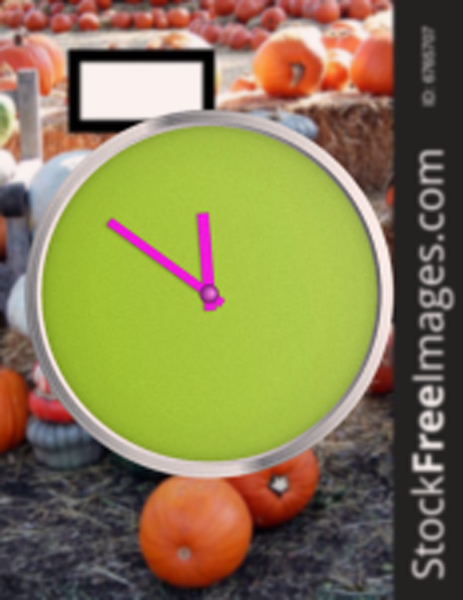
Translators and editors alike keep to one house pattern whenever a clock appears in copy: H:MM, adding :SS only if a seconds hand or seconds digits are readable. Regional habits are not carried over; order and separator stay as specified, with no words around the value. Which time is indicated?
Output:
11:51
